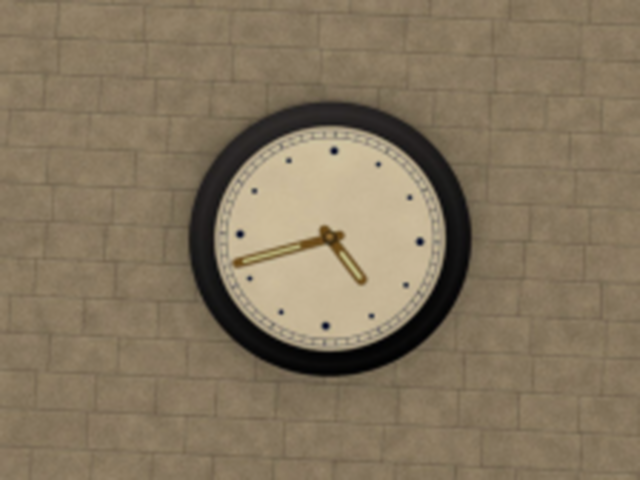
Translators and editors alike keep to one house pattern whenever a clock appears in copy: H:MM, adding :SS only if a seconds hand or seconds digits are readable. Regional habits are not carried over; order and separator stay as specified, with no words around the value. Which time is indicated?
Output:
4:42
